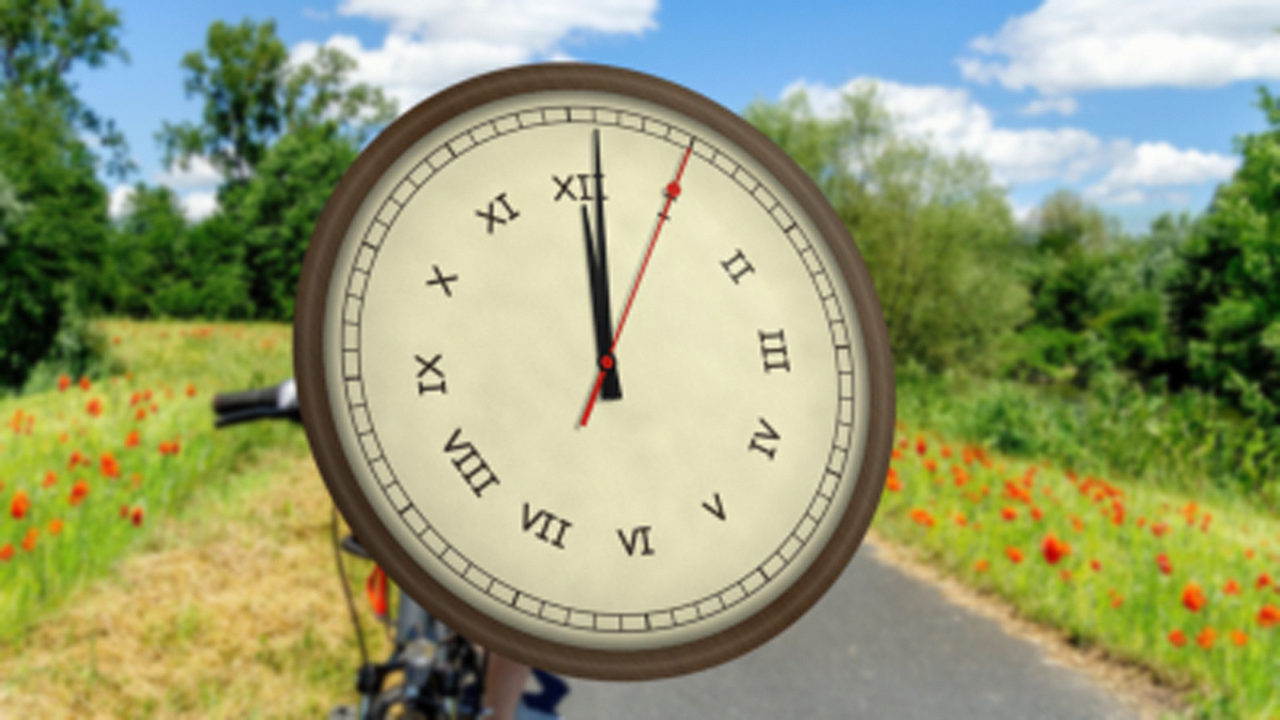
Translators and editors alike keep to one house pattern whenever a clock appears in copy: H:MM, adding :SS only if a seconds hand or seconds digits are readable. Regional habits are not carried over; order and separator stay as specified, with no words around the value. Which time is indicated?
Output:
12:01:05
